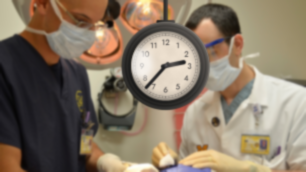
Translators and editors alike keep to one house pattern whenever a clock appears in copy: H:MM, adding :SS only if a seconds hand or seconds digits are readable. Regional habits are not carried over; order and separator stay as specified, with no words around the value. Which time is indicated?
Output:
2:37
